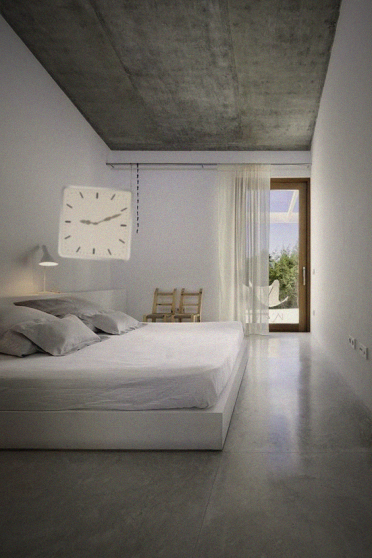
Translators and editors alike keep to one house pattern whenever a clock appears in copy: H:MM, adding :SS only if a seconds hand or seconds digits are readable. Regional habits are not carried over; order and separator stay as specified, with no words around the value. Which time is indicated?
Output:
9:11
